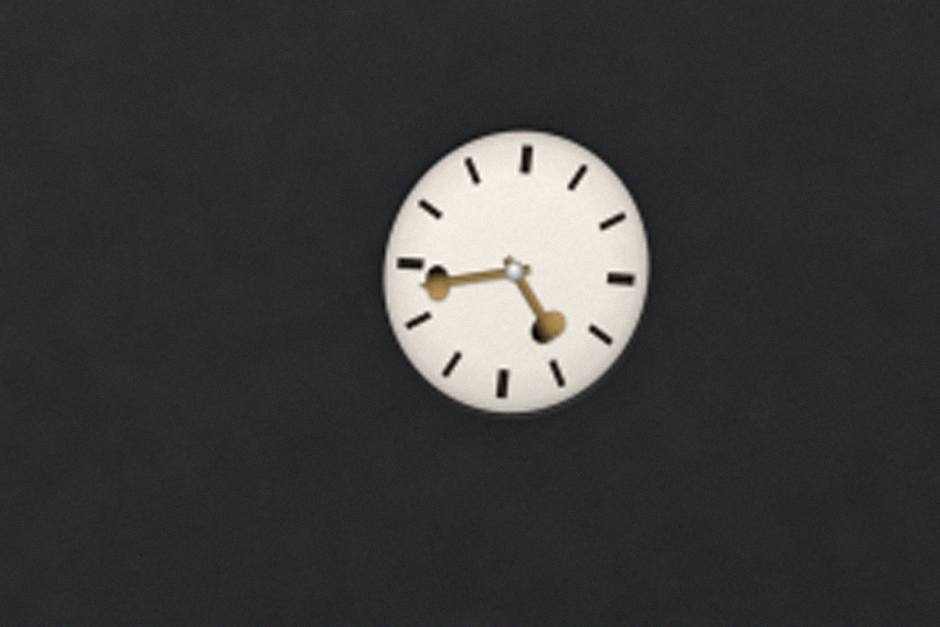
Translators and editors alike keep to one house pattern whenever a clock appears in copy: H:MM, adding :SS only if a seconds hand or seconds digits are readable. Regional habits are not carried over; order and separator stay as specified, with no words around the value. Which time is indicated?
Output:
4:43
